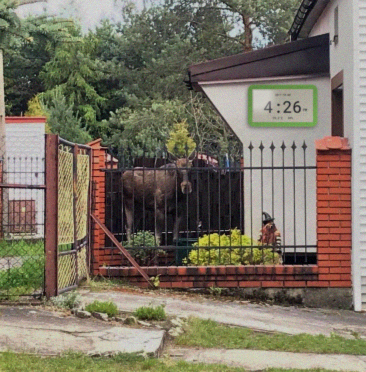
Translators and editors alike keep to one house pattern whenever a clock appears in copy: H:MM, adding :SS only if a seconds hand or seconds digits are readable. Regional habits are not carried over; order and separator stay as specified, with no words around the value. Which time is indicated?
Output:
4:26
